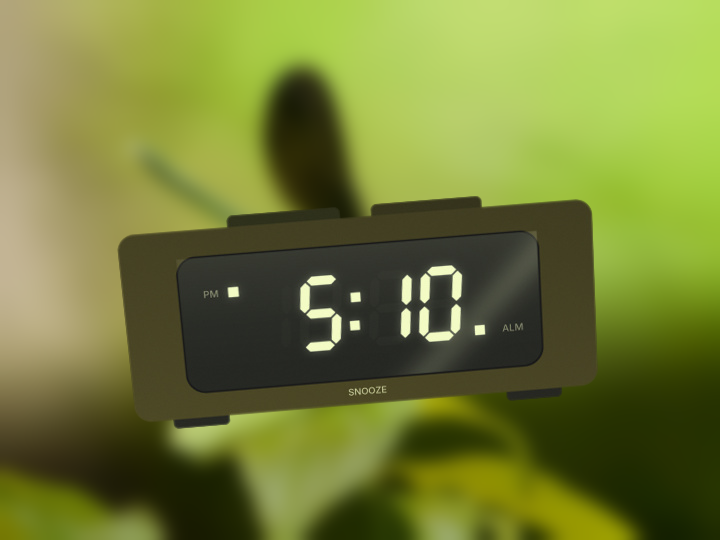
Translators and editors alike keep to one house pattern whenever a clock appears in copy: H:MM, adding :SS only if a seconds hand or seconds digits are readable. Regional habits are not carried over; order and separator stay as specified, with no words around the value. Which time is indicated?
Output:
5:10
